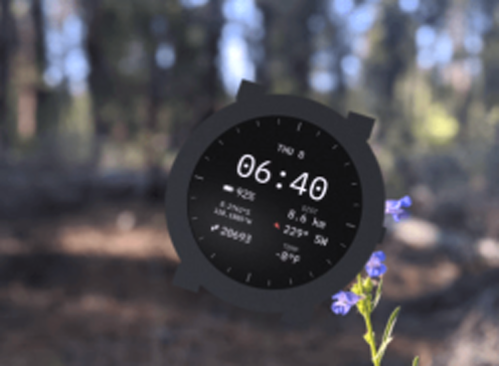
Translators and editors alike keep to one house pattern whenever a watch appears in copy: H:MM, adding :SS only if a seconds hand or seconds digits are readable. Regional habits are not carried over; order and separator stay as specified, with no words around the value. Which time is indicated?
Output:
6:40
